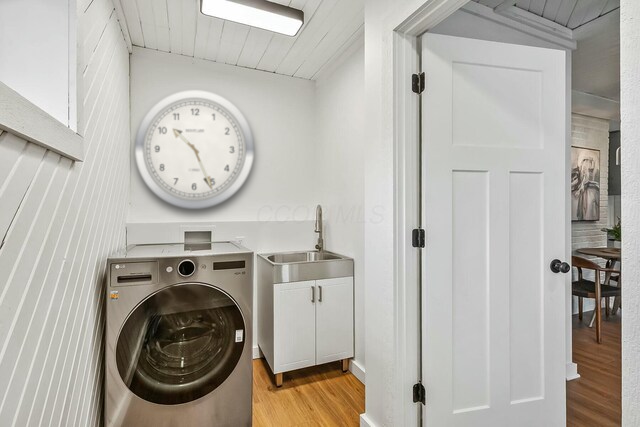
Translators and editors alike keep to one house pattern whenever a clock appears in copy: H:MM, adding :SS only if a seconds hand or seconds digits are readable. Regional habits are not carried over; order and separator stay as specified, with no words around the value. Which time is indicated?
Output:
10:26
